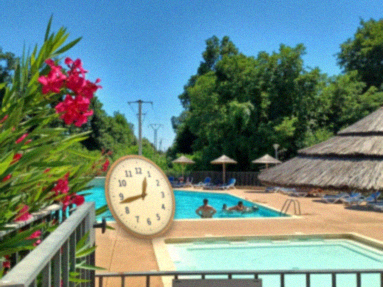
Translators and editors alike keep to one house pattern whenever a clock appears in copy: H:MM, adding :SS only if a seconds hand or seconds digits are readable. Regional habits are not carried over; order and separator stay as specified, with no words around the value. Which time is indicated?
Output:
12:43
